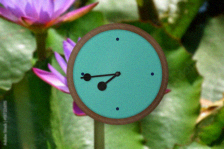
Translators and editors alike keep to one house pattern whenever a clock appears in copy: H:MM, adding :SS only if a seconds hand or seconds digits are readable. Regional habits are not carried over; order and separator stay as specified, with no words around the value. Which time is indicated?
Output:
7:44
